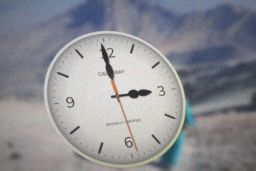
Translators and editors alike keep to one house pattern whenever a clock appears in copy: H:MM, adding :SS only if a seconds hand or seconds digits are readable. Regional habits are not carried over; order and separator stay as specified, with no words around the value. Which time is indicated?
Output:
2:59:29
